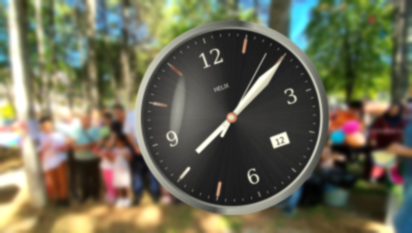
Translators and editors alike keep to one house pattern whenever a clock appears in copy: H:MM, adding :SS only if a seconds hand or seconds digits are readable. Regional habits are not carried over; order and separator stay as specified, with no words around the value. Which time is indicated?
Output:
8:10:08
